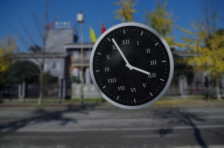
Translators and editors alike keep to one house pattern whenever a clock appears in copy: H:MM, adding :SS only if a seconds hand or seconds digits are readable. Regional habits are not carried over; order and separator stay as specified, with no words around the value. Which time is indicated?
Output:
3:56
